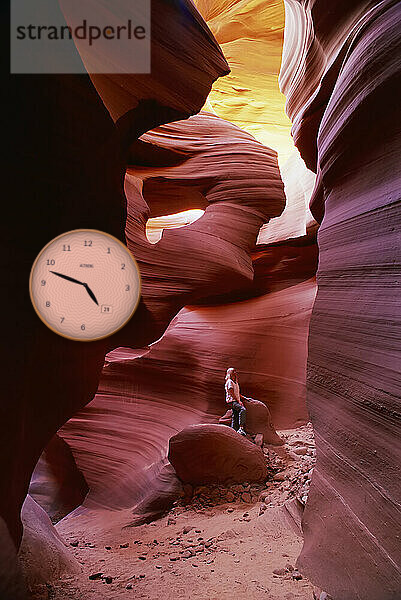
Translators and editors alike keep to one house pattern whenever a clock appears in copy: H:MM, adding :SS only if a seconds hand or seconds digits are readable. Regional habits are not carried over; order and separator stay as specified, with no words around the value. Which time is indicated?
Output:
4:48
